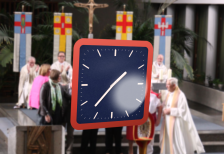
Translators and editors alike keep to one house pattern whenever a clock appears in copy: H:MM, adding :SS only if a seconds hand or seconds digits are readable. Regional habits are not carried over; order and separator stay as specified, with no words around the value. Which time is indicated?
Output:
1:37
